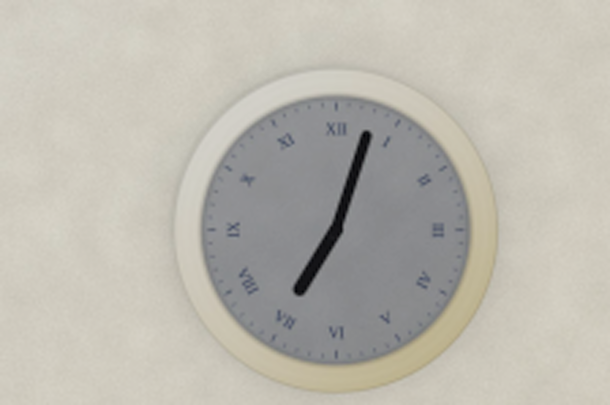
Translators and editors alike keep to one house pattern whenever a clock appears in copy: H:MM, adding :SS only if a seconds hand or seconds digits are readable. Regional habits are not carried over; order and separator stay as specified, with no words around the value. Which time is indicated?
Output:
7:03
